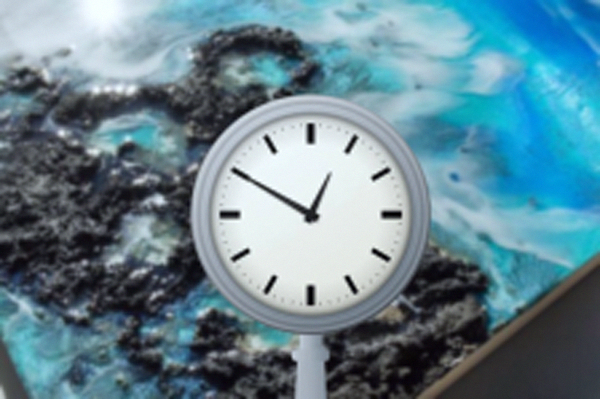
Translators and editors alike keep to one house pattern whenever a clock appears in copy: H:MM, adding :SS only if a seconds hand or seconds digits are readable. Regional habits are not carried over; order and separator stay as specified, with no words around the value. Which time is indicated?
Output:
12:50
